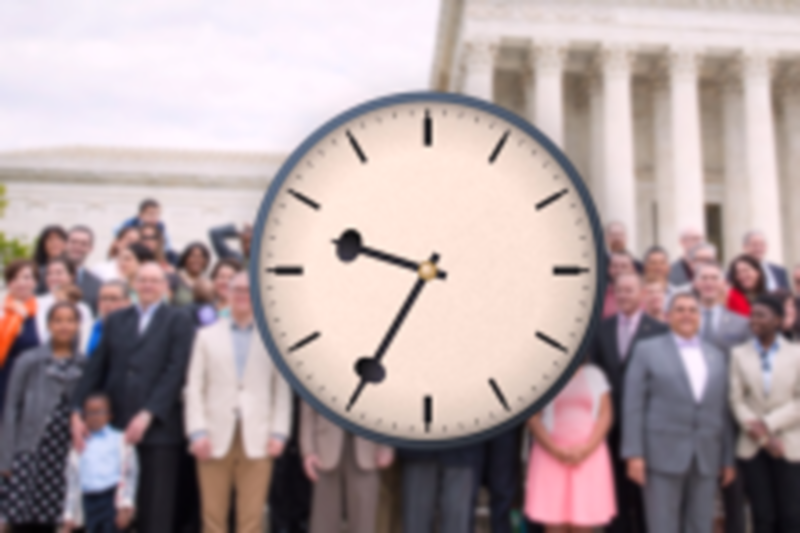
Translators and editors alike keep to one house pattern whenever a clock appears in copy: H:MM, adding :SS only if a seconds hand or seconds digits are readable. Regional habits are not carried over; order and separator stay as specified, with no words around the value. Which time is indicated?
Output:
9:35
